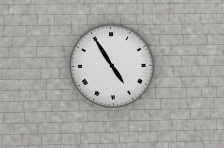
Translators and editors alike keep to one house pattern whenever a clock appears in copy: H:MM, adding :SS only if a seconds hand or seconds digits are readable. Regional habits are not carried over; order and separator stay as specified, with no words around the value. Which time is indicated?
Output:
4:55
